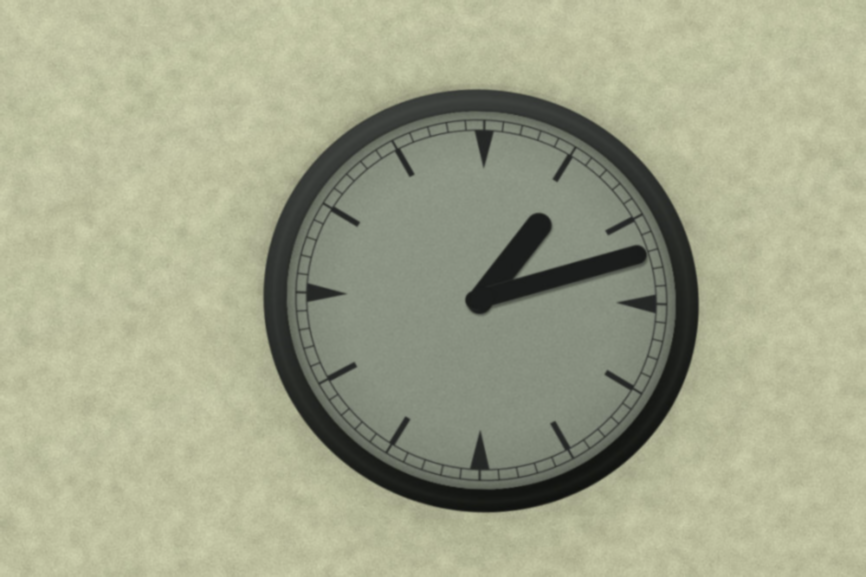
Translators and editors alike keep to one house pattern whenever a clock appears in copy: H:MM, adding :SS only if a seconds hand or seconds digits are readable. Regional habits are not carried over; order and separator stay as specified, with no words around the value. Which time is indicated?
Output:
1:12
